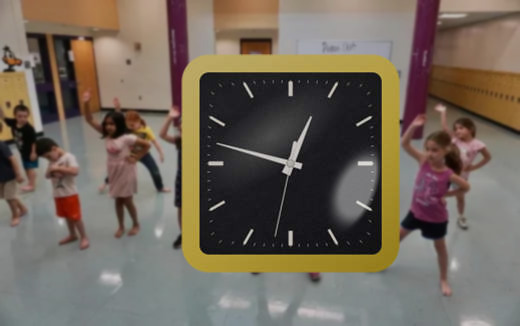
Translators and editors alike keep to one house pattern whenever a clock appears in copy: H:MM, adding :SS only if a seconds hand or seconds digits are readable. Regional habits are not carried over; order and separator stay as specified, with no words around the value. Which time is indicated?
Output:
12:47:32
